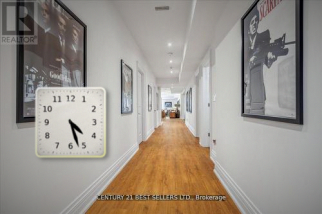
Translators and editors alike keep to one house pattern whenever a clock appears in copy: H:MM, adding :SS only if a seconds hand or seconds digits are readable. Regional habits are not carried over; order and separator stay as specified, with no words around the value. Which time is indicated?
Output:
4:27
